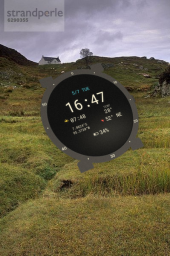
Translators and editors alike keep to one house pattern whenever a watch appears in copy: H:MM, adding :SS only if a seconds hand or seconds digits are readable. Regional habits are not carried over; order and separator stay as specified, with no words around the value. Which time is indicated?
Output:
16:47
